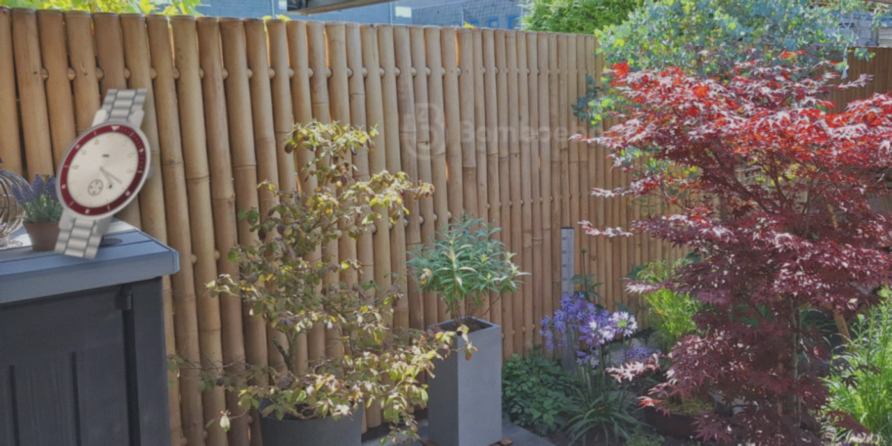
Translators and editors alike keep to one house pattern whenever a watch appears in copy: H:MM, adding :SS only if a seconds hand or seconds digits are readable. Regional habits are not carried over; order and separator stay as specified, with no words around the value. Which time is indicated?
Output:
4:19
